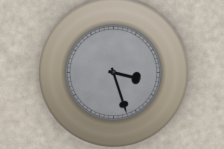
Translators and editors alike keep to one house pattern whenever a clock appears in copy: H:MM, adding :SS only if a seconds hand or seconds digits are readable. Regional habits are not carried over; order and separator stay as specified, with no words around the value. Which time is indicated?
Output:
3:27
